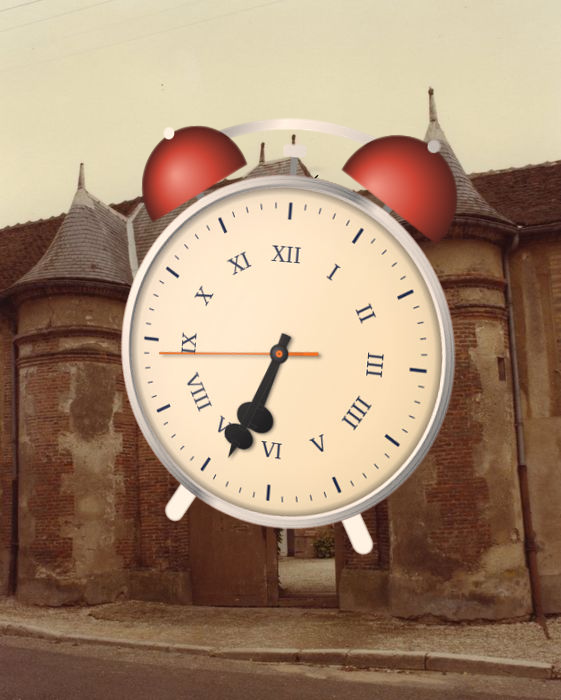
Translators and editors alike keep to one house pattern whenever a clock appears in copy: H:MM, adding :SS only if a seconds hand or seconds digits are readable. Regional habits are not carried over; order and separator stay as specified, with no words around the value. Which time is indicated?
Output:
6:33:44
